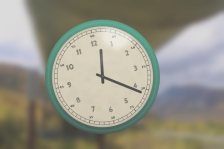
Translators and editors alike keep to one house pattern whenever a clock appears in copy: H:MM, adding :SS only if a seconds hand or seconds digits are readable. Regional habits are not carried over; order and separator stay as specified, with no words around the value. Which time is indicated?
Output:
12:21
